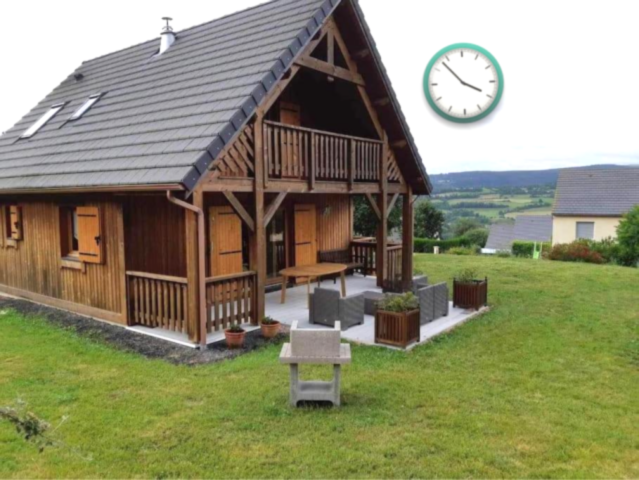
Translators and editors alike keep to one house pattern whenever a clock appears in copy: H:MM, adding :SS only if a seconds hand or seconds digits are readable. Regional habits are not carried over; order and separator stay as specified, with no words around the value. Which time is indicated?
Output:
3:53
